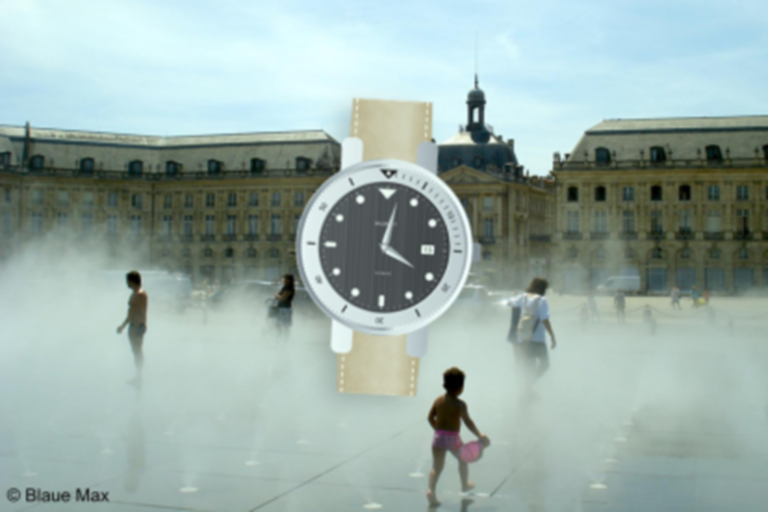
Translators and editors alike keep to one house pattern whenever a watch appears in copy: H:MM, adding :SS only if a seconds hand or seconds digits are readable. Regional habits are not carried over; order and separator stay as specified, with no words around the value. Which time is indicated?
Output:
4:02
